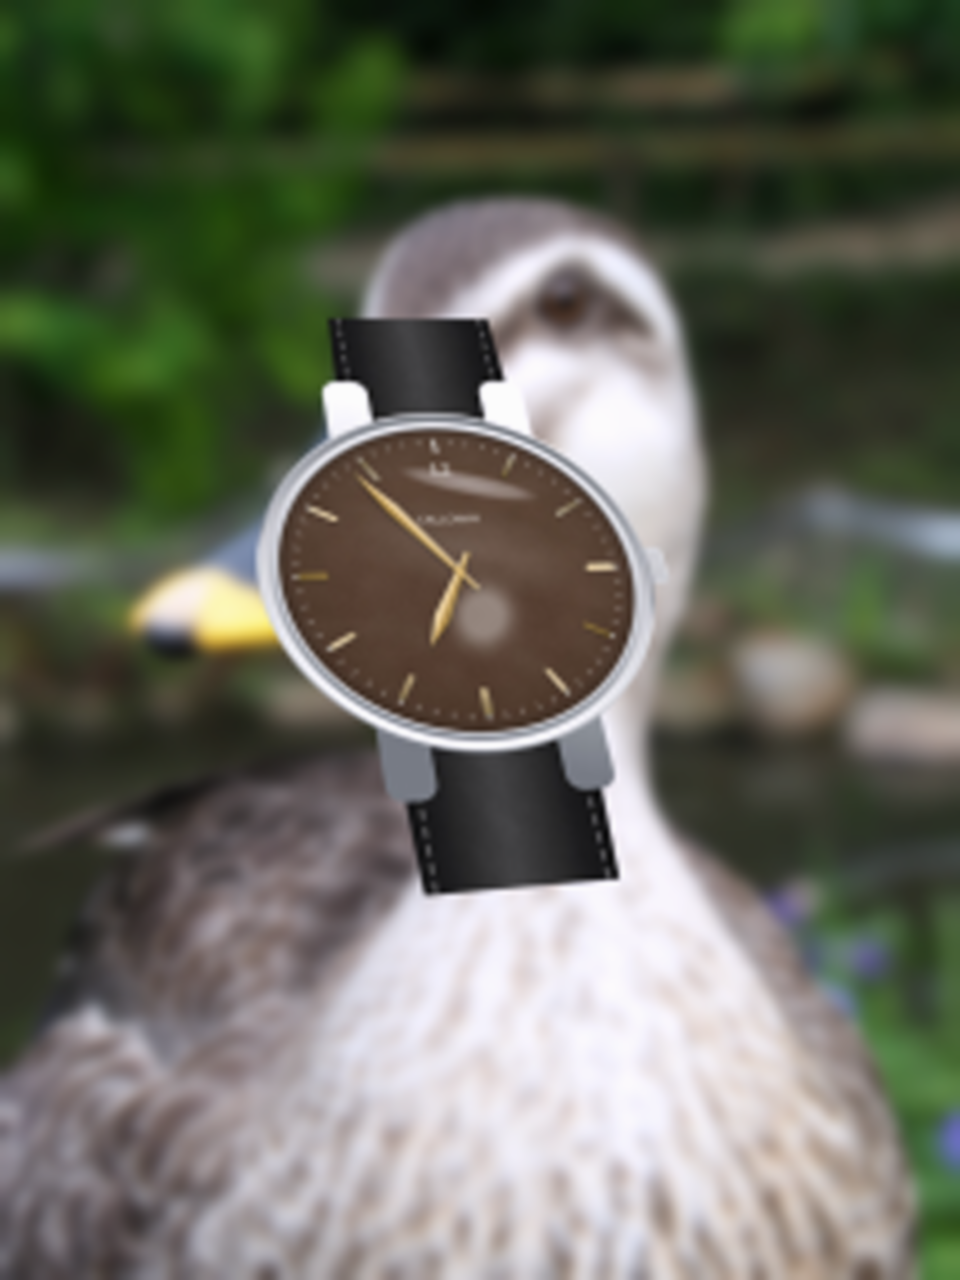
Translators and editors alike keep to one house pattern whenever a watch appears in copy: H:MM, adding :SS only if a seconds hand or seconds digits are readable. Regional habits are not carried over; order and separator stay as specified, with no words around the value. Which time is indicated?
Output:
6:54
